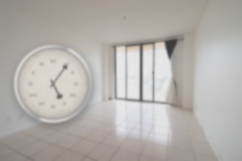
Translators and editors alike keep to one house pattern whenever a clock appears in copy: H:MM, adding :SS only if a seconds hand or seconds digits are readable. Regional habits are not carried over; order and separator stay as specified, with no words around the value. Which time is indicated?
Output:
5:06
